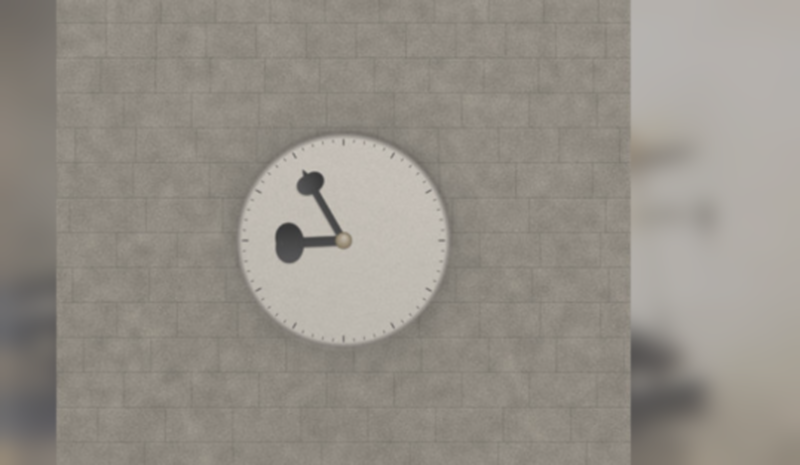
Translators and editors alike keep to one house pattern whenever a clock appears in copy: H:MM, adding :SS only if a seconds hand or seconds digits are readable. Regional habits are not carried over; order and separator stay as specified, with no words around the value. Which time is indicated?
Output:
8:55
